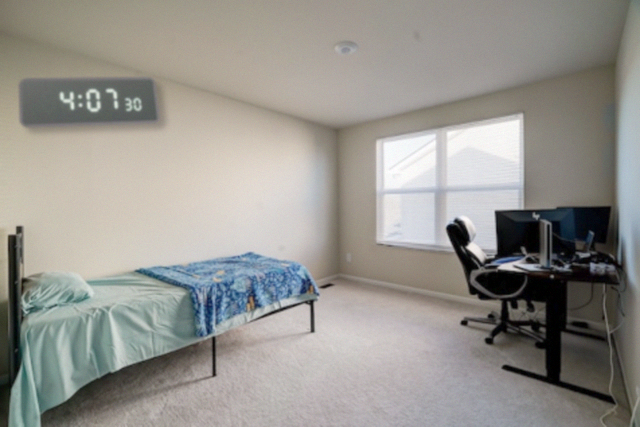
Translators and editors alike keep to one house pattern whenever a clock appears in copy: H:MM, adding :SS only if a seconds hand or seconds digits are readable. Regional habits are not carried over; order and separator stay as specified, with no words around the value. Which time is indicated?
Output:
4:07:30
